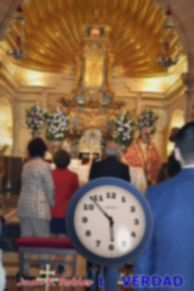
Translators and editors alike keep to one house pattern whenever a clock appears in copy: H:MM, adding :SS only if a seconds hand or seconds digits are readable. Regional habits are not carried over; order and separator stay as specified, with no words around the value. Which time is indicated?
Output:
5:53
